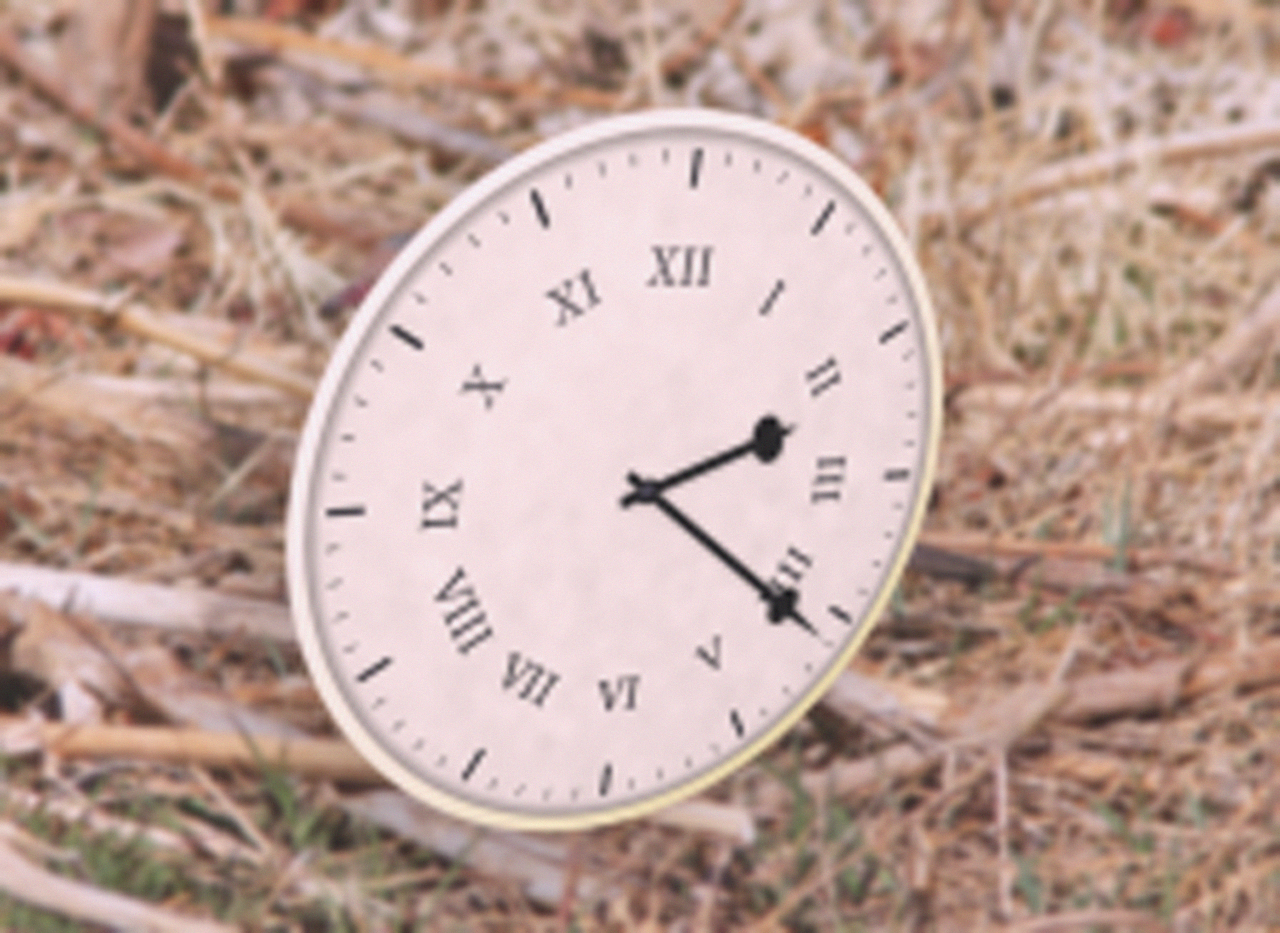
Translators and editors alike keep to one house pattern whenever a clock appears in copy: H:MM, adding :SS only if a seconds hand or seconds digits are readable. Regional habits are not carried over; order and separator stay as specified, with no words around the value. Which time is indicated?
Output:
2:21
